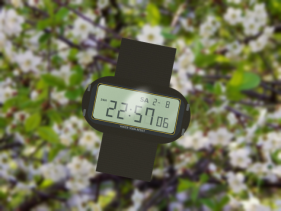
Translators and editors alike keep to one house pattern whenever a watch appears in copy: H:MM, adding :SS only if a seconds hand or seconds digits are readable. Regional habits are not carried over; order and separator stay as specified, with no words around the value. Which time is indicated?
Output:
22:57:06
